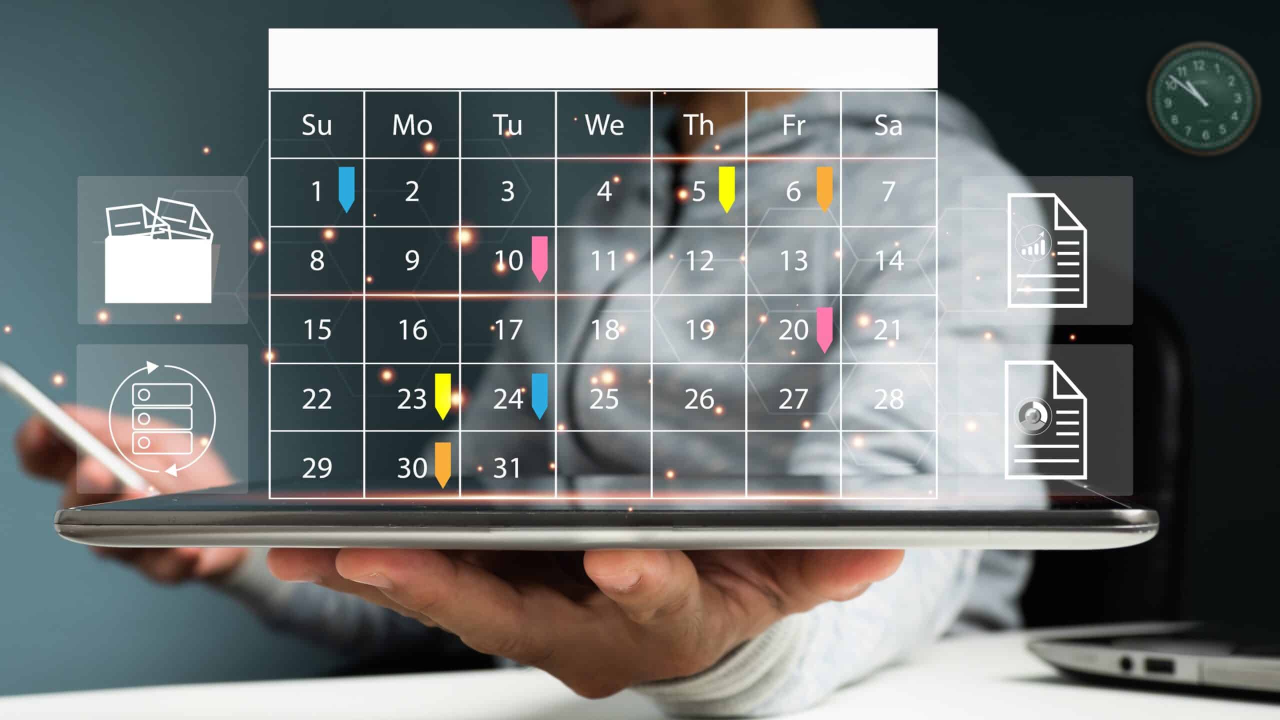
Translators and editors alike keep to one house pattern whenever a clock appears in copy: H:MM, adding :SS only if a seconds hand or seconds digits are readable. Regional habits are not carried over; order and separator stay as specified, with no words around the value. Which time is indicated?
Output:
10:52
